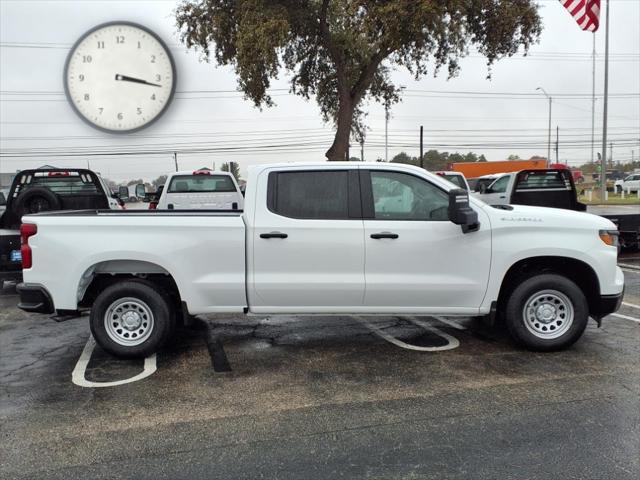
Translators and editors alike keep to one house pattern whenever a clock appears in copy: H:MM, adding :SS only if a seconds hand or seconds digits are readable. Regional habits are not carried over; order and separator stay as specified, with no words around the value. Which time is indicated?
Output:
3:17
